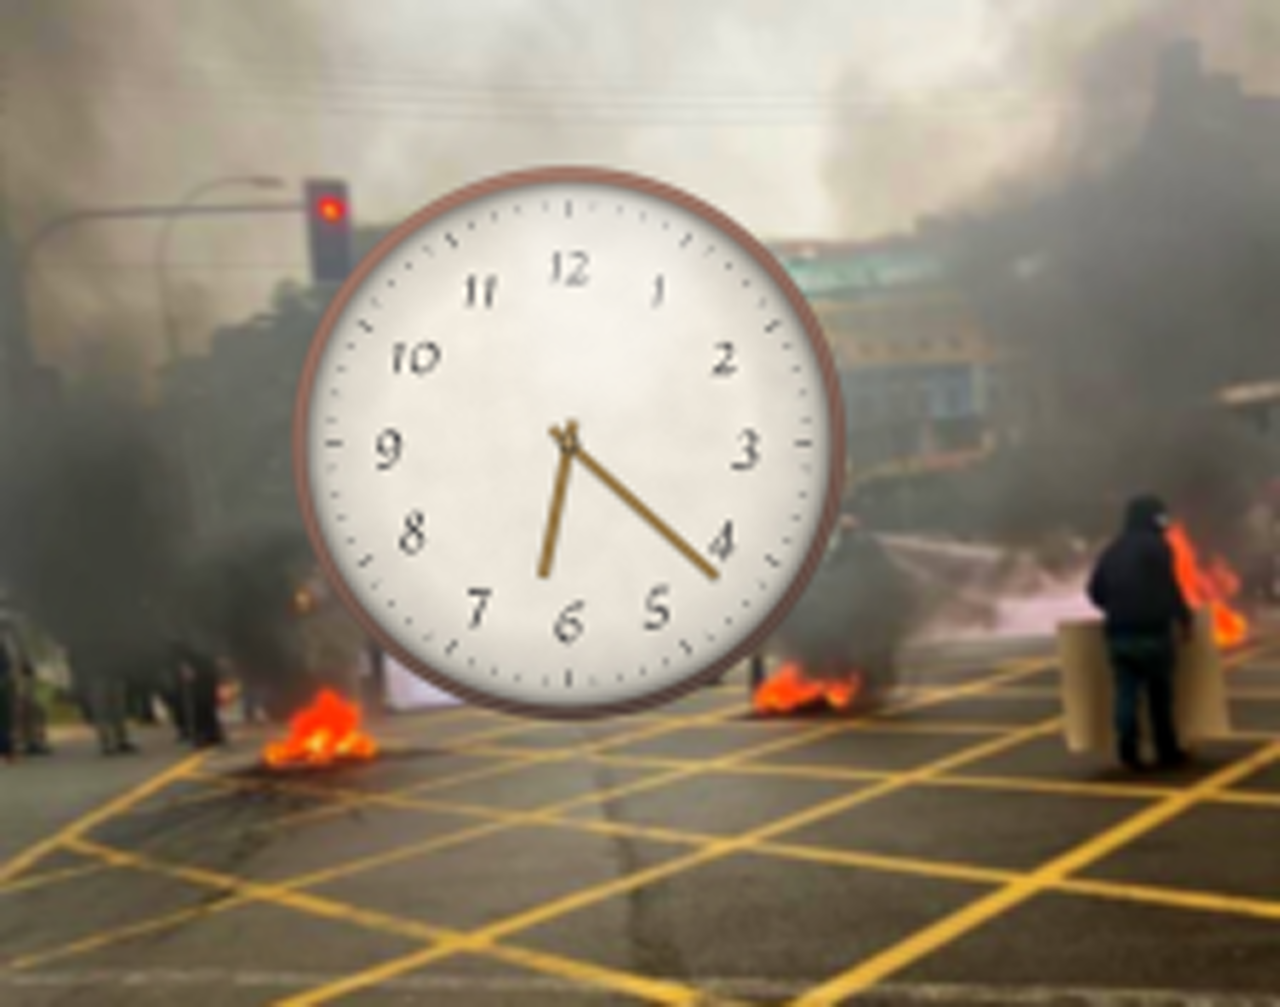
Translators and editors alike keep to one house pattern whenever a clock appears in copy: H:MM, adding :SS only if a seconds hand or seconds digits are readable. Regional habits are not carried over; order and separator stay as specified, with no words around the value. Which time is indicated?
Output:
6:22
